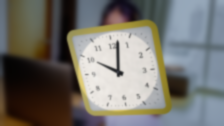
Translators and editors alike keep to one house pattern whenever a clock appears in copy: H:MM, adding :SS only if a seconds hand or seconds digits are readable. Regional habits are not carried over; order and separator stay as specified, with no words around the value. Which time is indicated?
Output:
10:02
